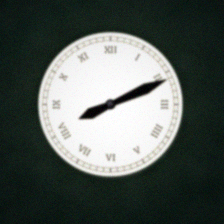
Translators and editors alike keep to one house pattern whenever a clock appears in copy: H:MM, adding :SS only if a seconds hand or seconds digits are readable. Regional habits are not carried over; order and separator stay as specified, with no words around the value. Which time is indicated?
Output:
8:11
